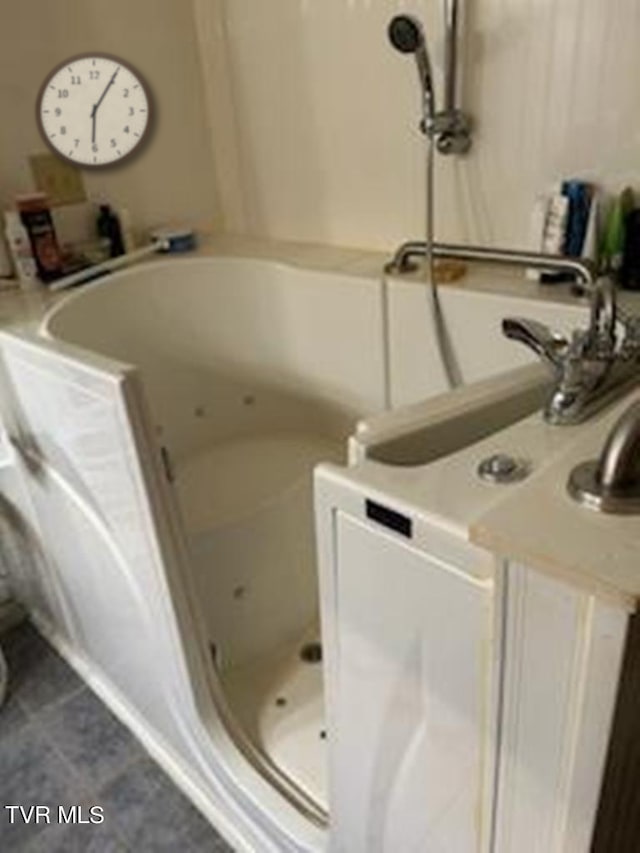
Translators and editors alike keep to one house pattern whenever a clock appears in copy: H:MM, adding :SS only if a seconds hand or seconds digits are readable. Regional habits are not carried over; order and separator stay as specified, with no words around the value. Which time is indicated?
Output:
6:05
